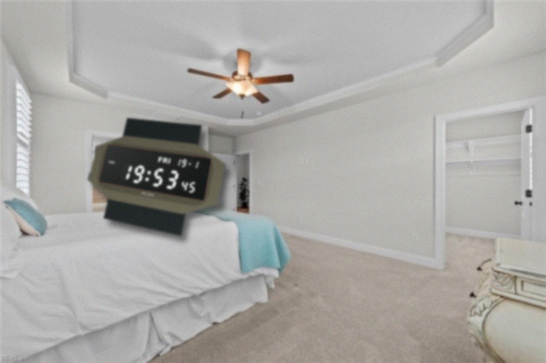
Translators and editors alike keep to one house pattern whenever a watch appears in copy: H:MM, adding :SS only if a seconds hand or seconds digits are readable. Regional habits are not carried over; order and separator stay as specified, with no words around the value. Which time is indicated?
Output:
19:53
